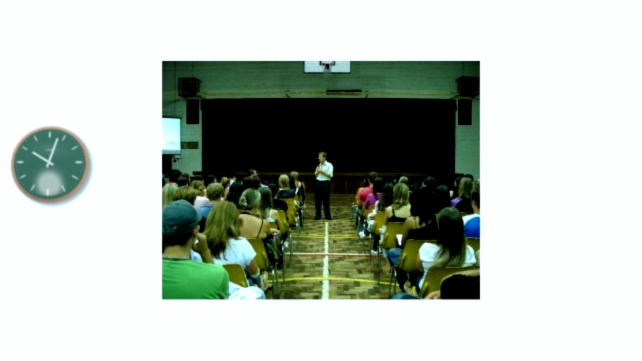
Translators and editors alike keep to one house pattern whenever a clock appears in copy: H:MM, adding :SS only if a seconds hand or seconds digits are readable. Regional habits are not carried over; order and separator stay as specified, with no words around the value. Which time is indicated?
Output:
10:03
